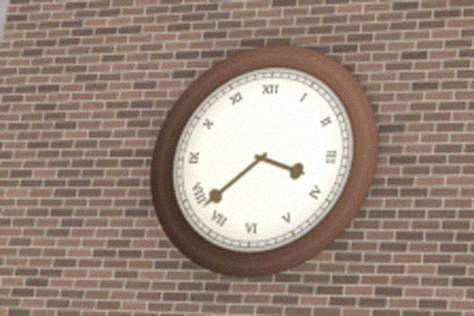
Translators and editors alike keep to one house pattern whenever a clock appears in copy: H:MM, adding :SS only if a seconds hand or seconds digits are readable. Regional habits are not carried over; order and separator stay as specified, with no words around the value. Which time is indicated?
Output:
3:38
